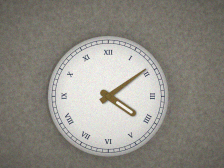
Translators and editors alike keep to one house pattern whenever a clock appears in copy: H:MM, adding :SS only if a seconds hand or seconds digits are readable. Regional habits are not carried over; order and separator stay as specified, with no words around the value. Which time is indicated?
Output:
4:09
